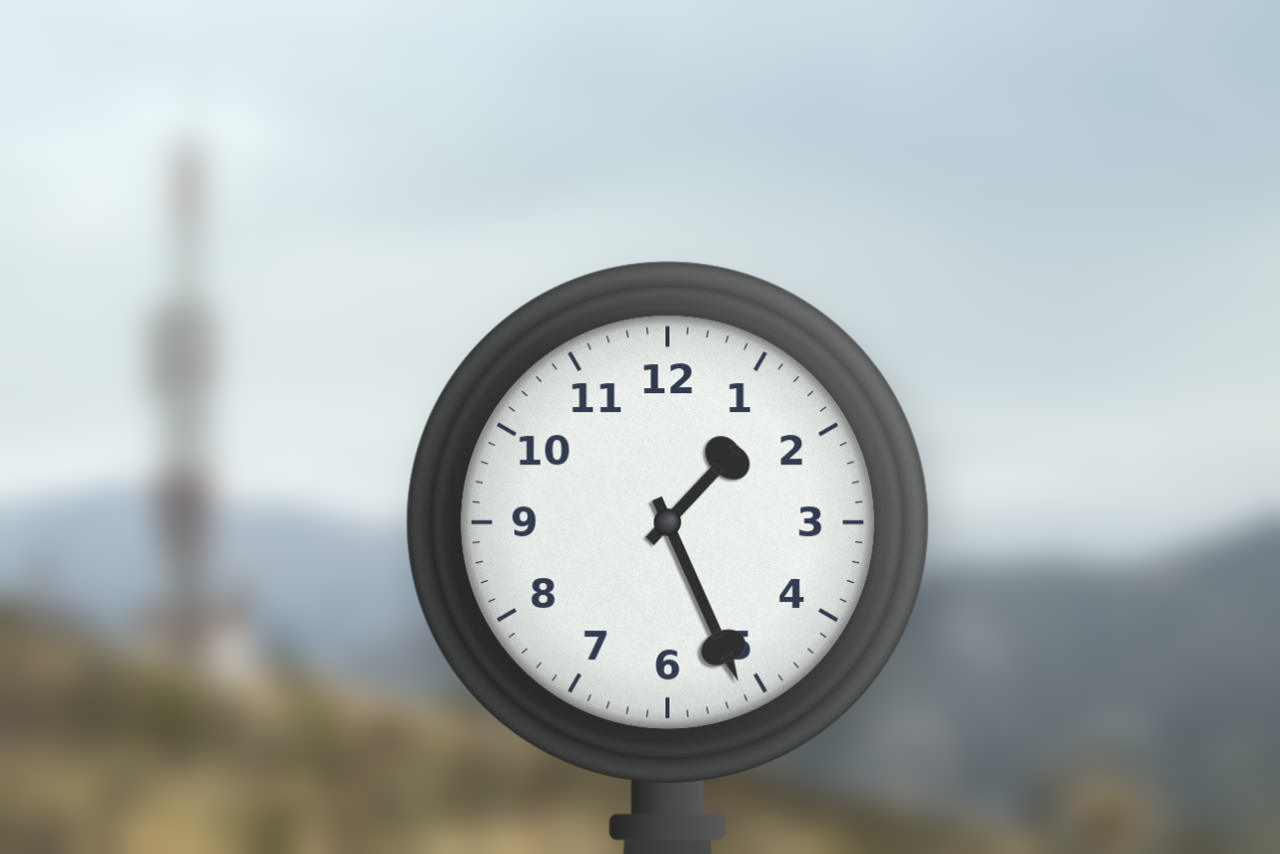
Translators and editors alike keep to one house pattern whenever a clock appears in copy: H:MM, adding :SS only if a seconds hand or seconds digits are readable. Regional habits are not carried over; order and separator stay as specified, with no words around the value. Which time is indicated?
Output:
1:26
